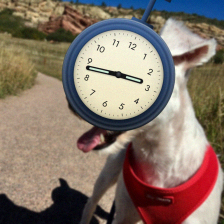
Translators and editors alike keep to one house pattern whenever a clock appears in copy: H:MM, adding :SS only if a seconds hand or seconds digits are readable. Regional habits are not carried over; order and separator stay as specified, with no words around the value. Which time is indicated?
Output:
2:43
